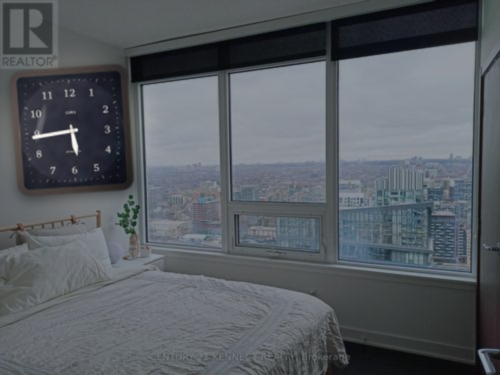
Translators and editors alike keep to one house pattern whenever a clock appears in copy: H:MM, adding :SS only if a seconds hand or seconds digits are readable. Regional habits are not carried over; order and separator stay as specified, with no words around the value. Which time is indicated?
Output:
5:44
